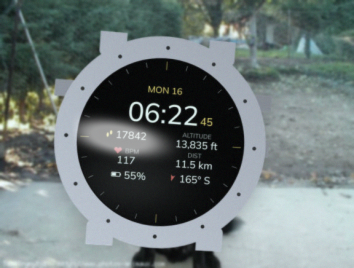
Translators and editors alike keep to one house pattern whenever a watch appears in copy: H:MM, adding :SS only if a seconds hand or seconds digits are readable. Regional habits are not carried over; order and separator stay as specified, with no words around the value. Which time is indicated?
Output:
6:22:45
